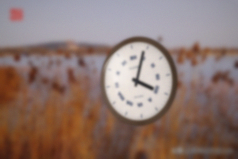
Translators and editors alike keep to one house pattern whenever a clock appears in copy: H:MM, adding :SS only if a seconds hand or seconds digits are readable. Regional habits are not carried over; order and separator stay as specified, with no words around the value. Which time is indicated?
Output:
4:04
